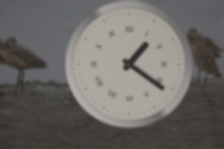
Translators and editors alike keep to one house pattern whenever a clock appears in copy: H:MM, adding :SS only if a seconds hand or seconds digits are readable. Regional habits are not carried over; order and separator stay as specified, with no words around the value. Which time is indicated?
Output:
1:21
